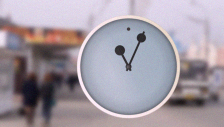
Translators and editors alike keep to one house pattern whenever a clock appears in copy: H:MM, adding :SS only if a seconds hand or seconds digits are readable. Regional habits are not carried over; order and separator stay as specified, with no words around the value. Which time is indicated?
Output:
11:04
